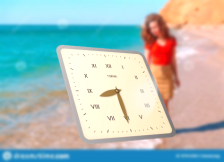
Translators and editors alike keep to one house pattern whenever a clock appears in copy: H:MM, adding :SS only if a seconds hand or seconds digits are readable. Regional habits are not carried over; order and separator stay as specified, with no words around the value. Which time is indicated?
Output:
8:30
